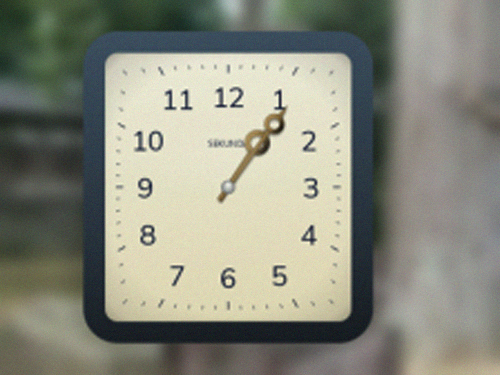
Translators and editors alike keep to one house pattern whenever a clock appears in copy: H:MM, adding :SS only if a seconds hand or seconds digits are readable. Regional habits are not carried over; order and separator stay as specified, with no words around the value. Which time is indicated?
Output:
1:06
